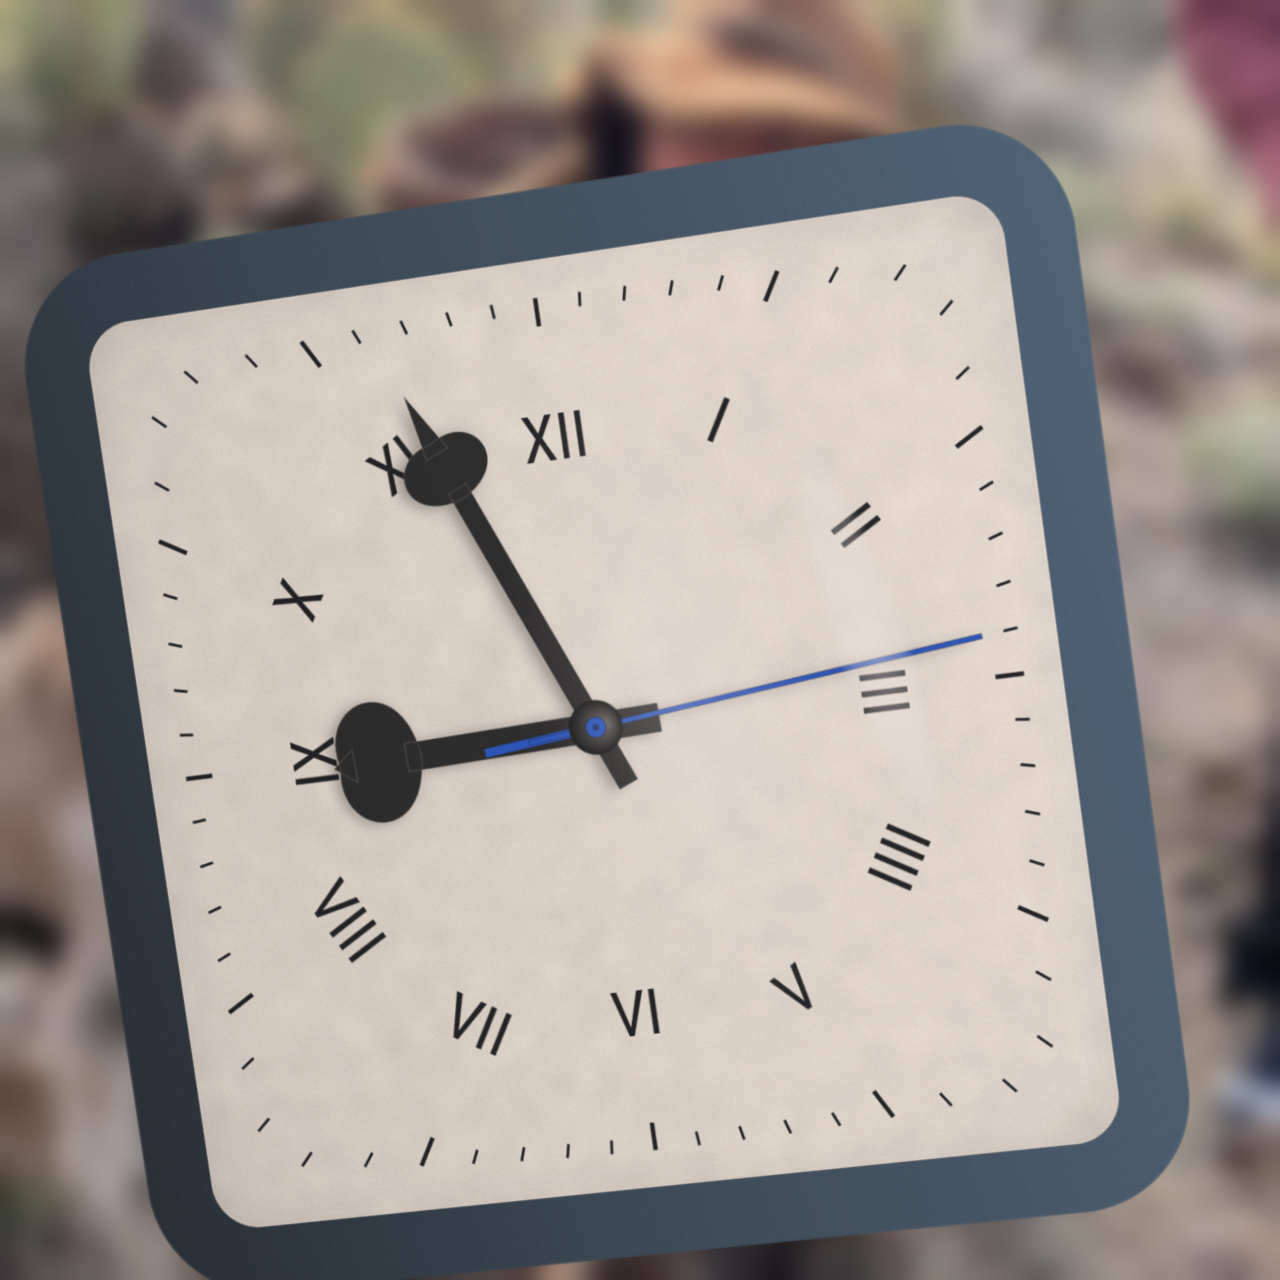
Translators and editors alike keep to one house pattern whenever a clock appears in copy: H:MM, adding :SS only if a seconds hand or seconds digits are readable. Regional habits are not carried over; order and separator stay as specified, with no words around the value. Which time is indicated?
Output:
8:56:14
